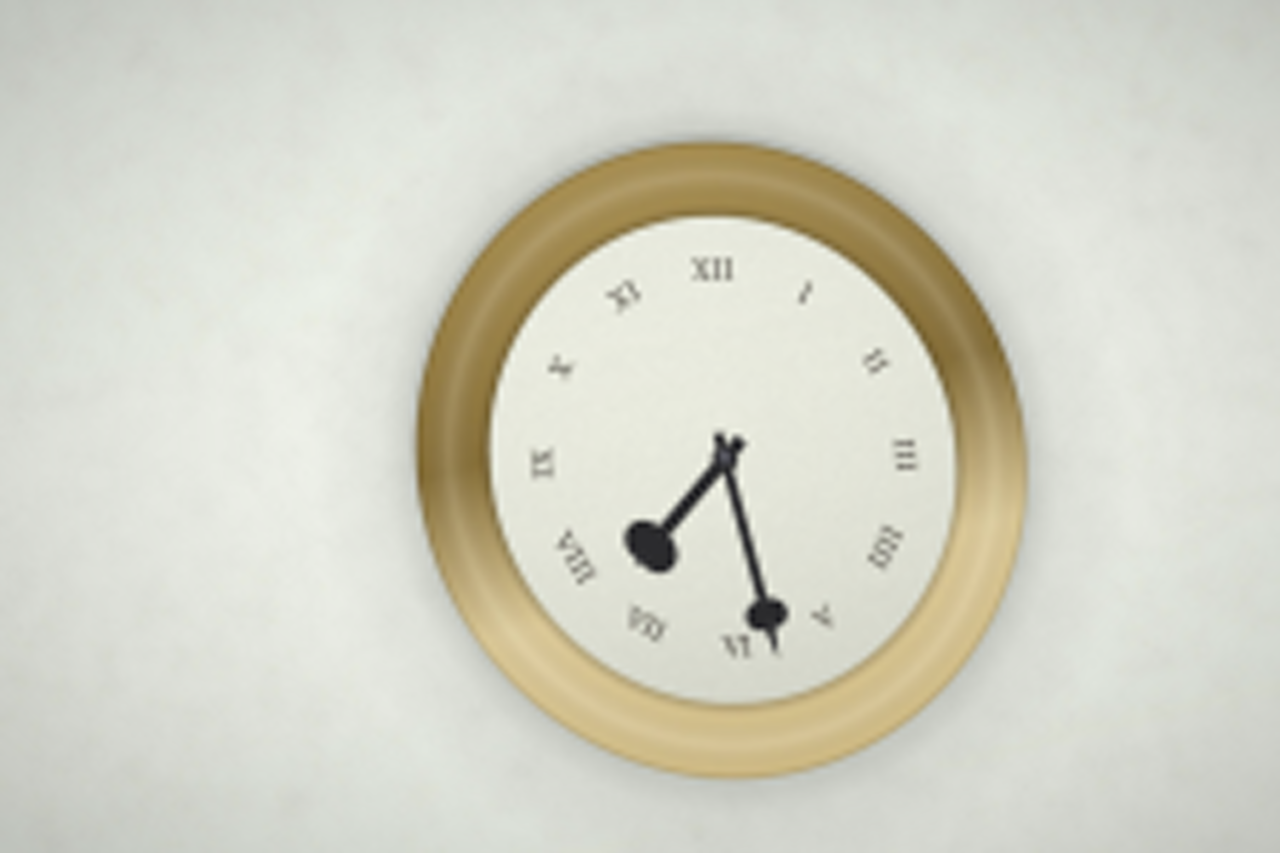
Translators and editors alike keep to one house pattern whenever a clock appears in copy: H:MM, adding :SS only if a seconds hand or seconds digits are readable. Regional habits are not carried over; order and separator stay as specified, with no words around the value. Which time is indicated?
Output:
7:28
